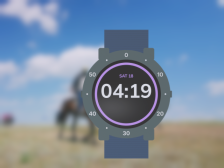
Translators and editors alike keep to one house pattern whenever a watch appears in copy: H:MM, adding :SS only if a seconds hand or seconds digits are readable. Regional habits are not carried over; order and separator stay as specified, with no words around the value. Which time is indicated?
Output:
4:19
